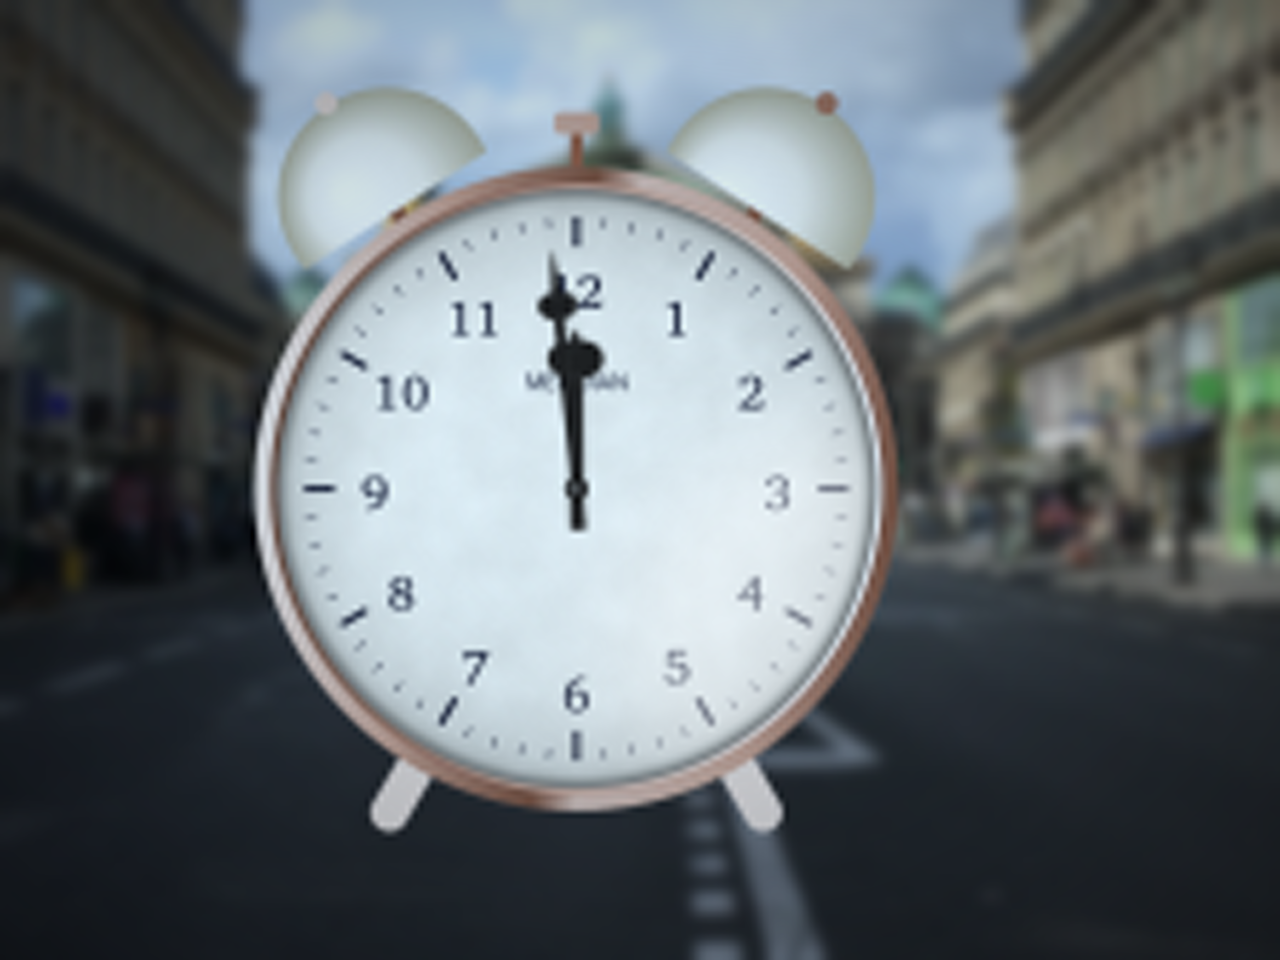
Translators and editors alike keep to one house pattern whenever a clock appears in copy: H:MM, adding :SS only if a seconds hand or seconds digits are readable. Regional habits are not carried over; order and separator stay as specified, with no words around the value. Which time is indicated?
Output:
11:59
